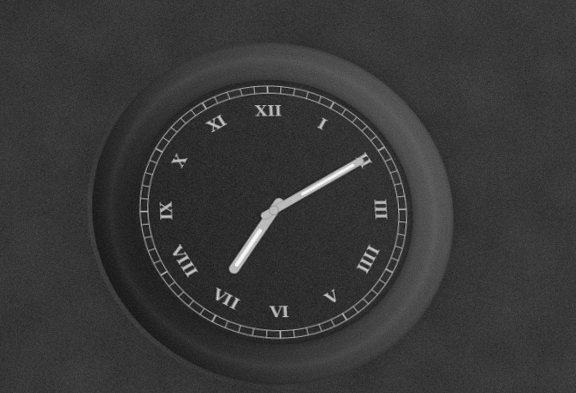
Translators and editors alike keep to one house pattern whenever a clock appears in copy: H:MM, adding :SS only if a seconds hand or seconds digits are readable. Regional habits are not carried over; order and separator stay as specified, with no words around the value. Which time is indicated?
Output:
7:10
